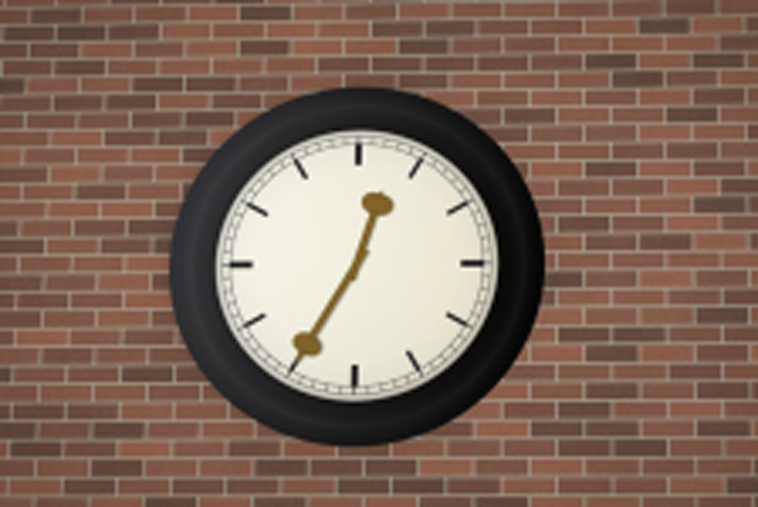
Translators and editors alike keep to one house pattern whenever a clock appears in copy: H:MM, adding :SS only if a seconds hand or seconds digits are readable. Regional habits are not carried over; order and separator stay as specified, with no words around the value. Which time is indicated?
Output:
12:35
